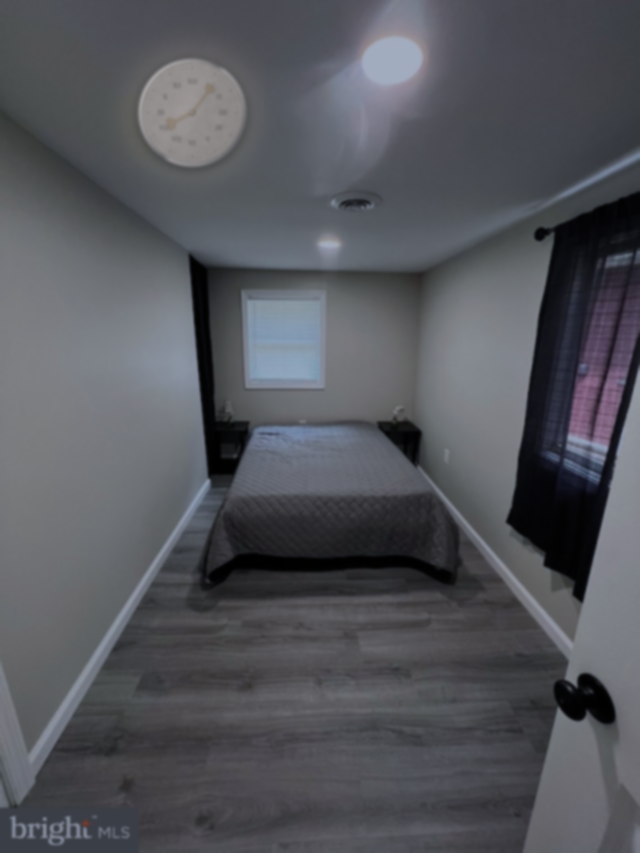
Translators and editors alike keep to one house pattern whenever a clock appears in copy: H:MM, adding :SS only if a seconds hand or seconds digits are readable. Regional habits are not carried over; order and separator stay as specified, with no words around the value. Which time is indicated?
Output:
8:06
